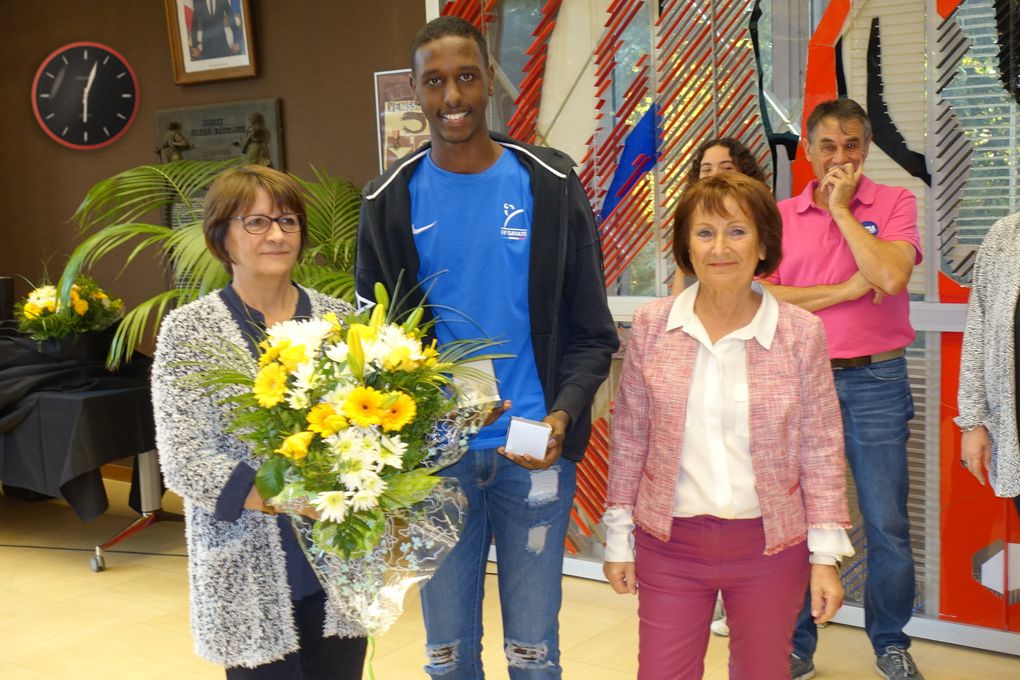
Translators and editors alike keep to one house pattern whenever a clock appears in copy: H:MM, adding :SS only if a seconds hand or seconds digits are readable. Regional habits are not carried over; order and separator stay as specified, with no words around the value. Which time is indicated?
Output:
6:03
